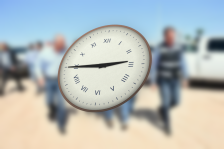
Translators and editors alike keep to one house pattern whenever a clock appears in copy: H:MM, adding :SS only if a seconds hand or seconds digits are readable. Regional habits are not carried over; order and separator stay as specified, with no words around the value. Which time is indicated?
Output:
2:45
